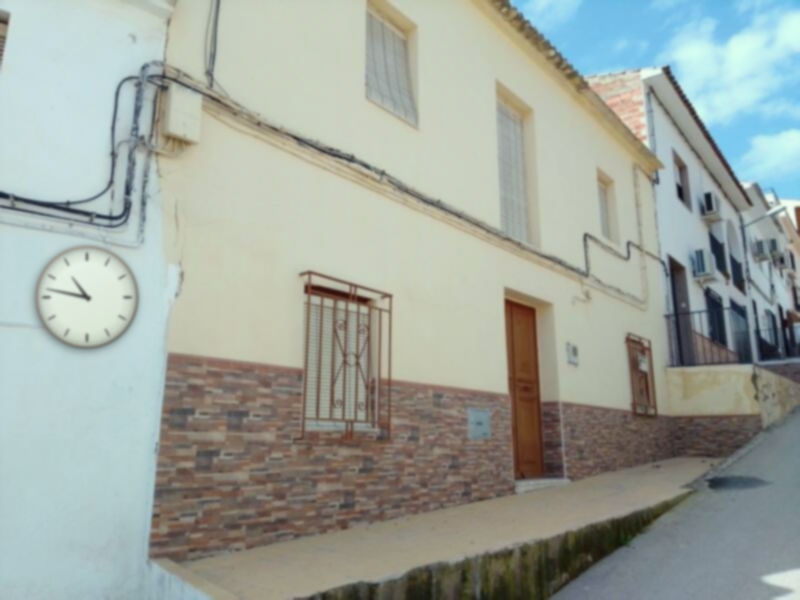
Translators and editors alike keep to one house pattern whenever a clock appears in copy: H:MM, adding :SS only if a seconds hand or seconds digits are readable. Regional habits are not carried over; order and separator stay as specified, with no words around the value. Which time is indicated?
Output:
10:47
